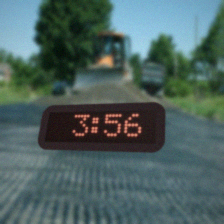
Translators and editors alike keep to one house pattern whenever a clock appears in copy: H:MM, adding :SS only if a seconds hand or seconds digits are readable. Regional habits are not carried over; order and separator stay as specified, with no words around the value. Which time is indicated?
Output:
3:56
